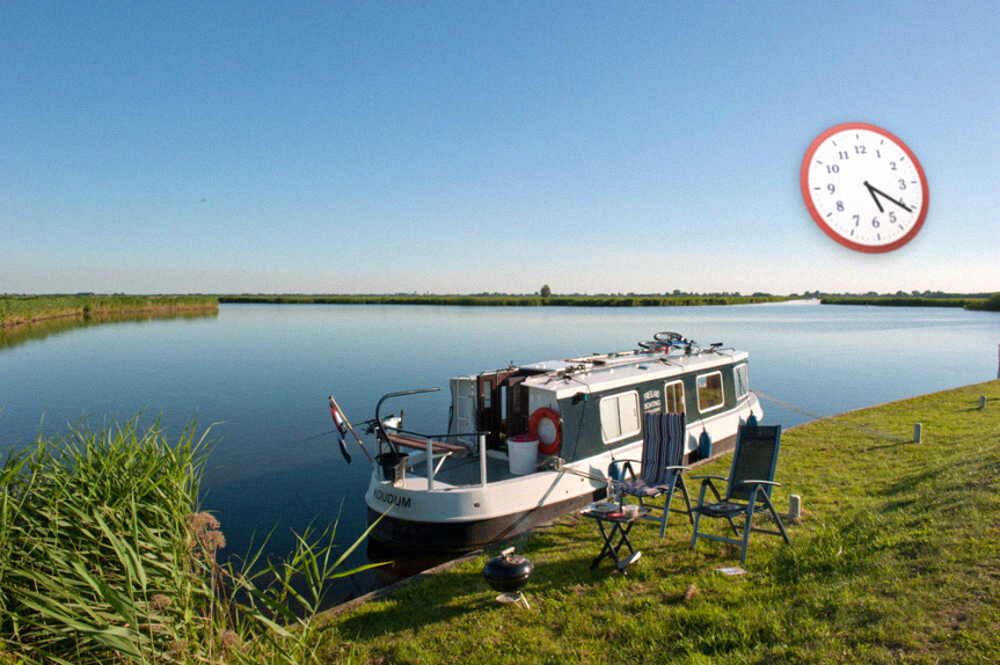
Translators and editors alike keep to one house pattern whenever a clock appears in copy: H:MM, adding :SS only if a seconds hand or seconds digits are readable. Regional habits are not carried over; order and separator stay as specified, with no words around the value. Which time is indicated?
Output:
5:21
